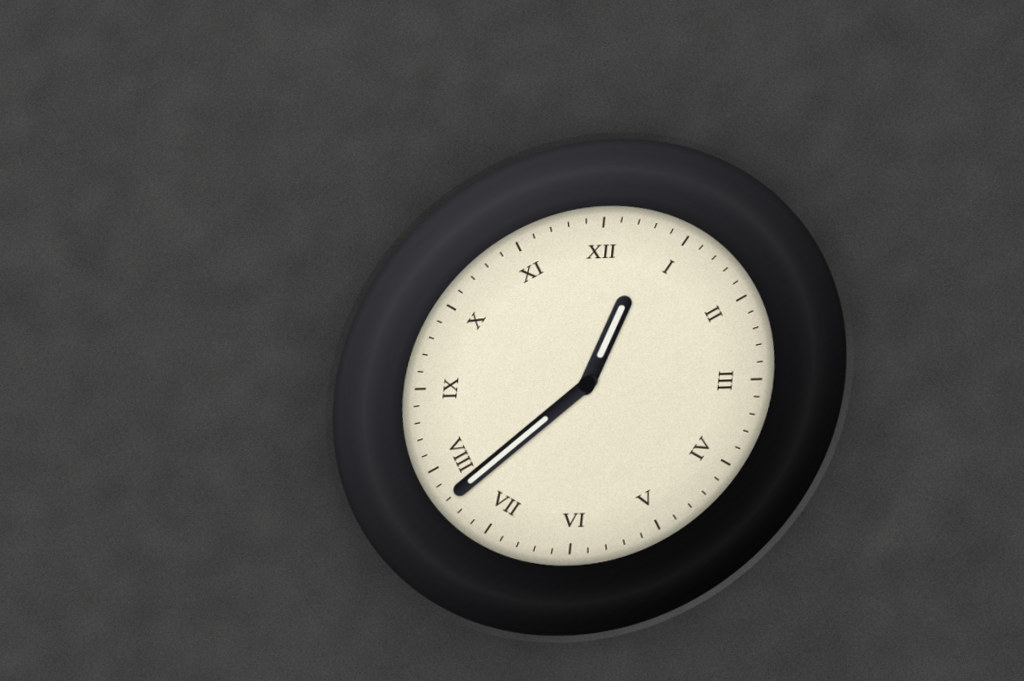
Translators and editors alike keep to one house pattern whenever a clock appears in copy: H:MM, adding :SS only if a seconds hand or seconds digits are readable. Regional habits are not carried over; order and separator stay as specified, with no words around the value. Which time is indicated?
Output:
12:38
